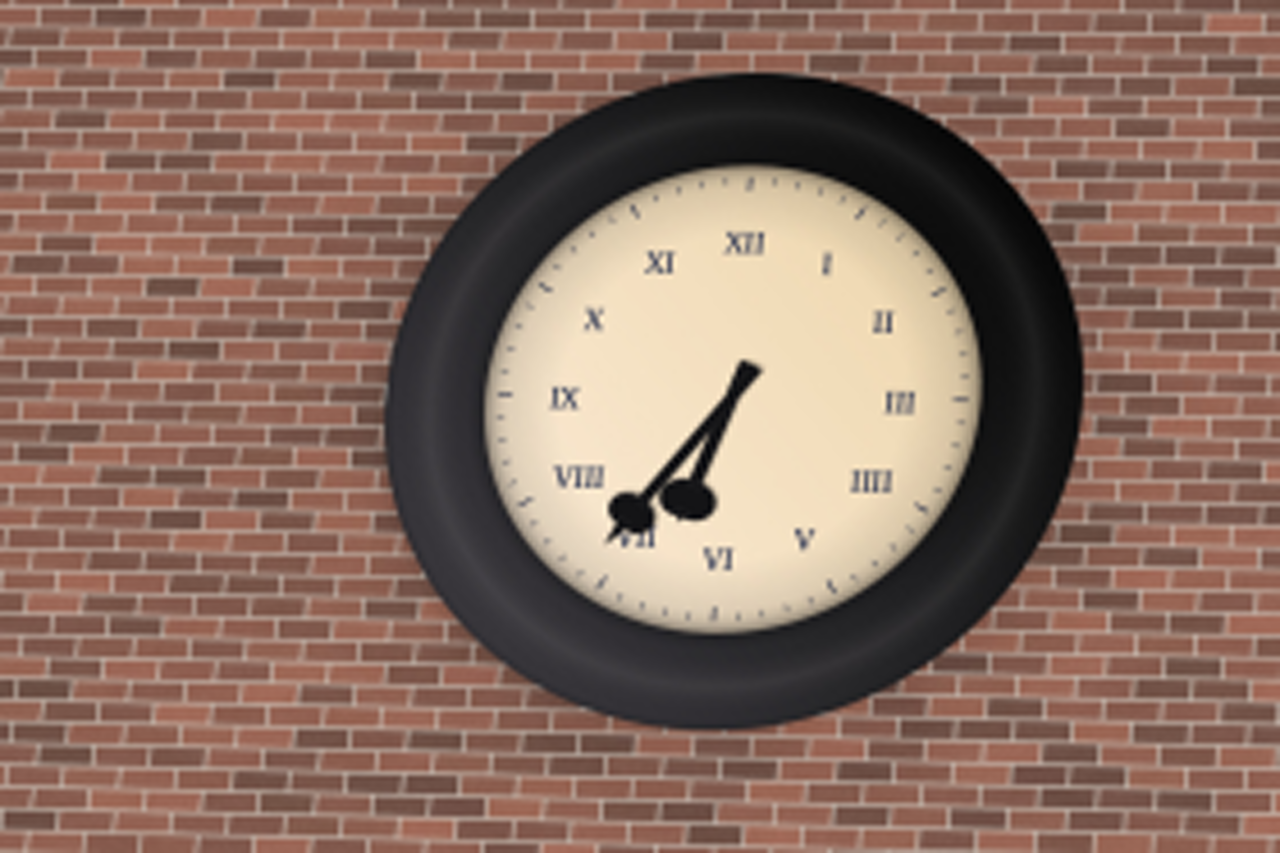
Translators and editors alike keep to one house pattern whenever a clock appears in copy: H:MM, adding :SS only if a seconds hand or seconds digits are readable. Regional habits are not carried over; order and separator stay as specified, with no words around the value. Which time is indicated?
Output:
6:36
